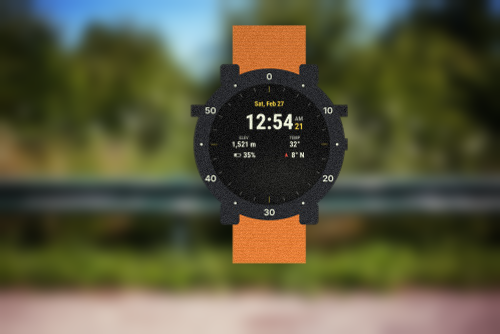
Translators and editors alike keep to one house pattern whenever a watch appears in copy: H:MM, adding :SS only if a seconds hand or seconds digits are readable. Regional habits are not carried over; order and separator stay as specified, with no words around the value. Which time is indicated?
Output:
12:54:21
